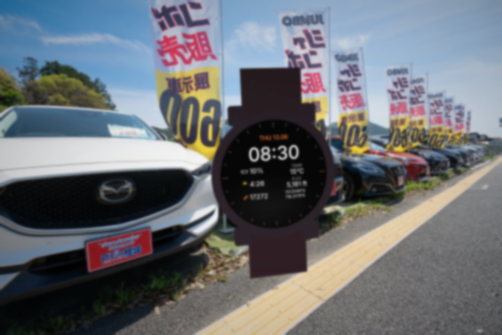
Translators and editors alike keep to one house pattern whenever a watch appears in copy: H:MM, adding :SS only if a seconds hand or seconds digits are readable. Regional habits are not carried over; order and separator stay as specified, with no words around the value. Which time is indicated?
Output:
8:30
